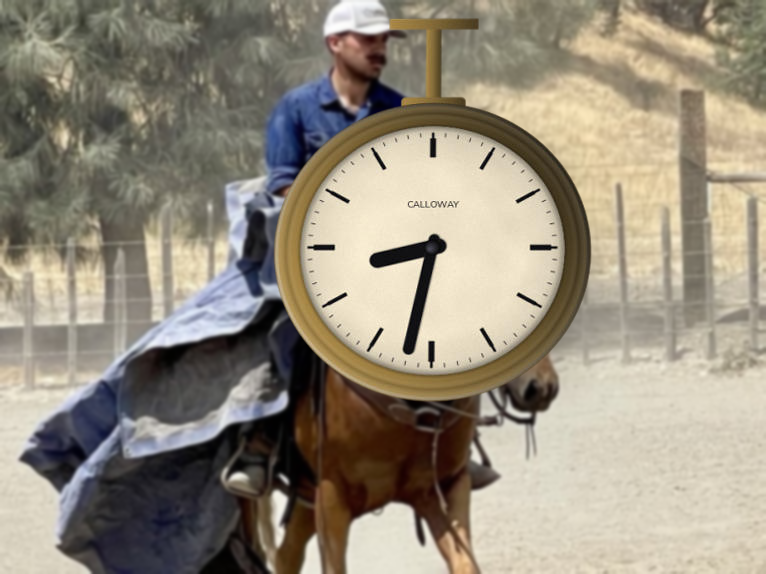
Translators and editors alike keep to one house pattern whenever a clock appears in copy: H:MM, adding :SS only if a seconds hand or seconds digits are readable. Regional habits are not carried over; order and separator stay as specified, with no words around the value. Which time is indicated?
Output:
8:32
